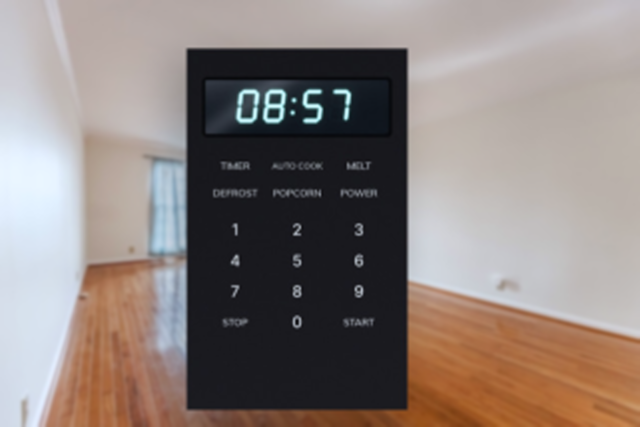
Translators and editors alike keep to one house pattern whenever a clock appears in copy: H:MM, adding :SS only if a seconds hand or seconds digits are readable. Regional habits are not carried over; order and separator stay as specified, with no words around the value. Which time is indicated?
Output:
8:57
